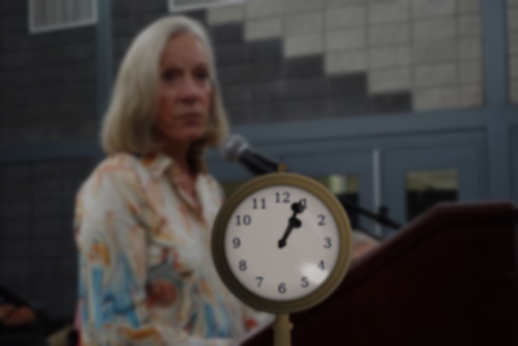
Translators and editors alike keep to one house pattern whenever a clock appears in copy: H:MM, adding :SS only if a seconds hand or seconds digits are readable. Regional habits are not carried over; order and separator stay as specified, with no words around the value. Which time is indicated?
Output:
1:04
